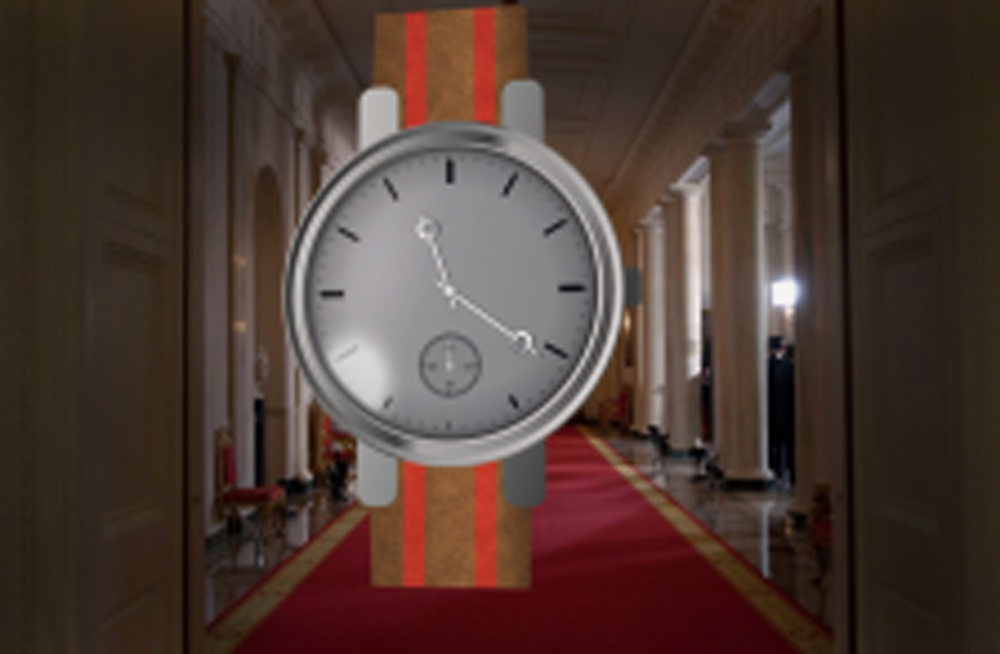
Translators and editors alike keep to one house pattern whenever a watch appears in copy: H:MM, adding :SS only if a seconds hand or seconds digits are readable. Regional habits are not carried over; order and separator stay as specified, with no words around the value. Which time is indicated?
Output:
11:21
